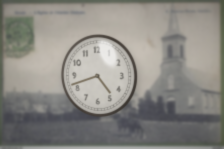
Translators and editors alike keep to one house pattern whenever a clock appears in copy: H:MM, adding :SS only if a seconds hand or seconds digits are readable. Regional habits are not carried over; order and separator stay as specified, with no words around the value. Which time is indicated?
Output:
4:42
